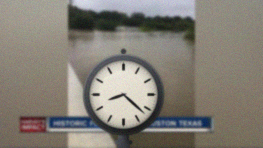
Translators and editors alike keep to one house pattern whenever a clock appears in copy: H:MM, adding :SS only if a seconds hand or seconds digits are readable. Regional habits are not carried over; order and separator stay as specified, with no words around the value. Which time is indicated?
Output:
8:22
